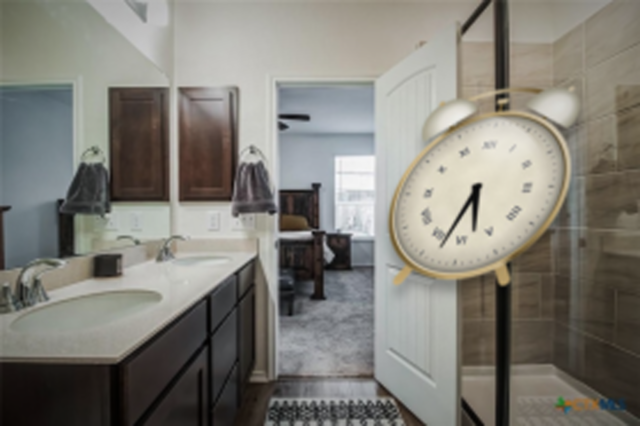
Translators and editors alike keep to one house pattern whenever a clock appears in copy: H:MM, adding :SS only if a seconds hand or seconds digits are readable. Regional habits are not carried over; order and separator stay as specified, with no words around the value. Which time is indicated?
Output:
5:33
